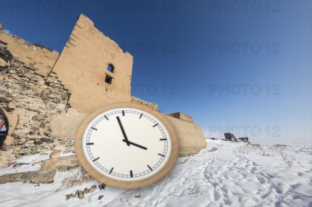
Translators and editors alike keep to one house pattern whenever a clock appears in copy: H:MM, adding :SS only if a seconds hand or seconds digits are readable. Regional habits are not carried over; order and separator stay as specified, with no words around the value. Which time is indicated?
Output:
3:58
